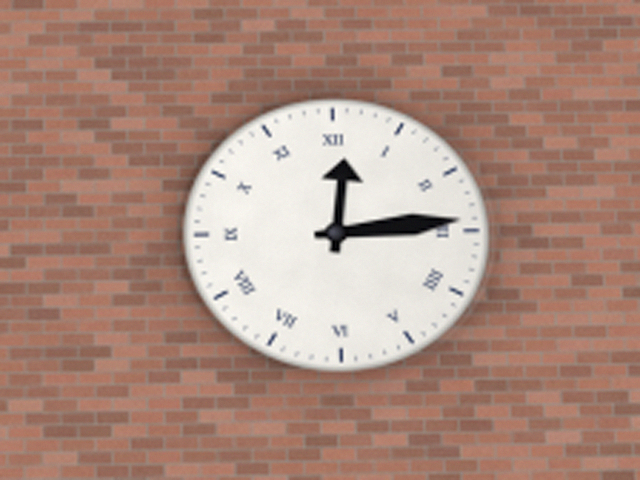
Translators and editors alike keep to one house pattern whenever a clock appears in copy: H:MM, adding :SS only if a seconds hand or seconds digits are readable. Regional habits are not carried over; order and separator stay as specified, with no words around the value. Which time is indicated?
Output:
12:14
